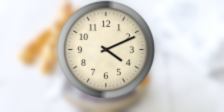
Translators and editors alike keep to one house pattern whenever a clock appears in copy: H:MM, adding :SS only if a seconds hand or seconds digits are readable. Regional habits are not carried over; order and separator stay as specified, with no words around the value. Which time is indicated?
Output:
4:11
